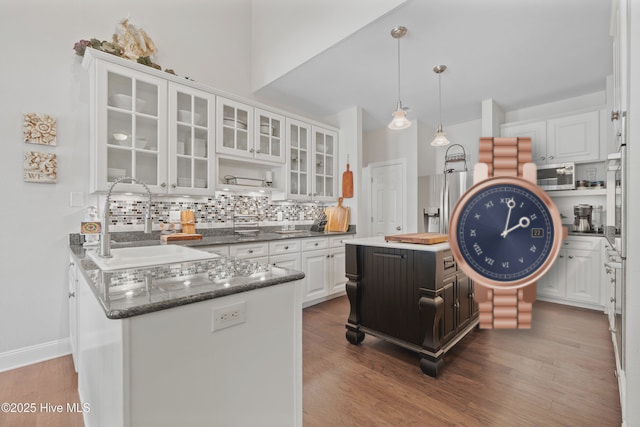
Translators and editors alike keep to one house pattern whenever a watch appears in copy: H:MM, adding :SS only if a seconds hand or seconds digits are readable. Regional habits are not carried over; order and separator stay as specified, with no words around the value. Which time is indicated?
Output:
2:02
